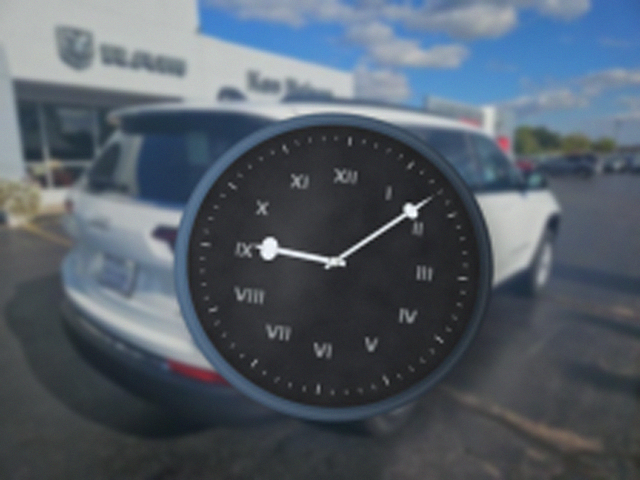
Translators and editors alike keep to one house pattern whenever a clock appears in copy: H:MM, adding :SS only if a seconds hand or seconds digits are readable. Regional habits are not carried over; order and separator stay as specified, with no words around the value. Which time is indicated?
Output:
9:08
